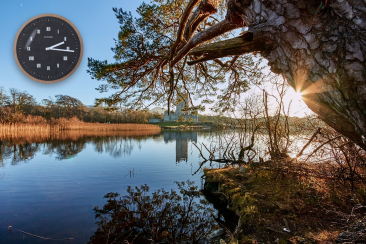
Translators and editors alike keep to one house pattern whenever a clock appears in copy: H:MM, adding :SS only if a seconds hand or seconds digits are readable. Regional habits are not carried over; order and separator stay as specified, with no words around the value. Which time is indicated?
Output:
2:16
